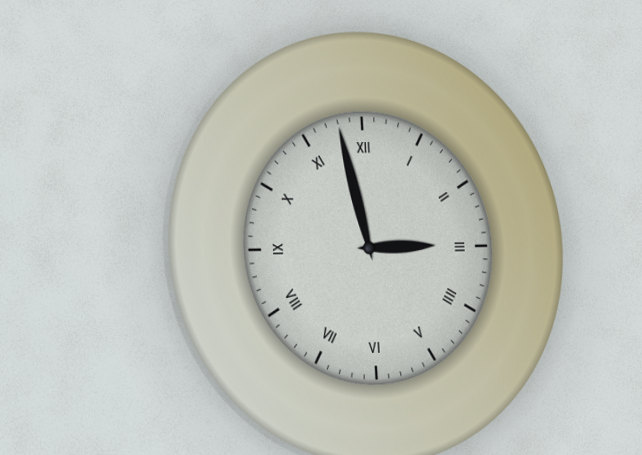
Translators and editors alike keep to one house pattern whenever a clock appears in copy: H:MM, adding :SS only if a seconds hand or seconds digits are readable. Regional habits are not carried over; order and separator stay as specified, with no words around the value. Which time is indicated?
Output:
2:58
